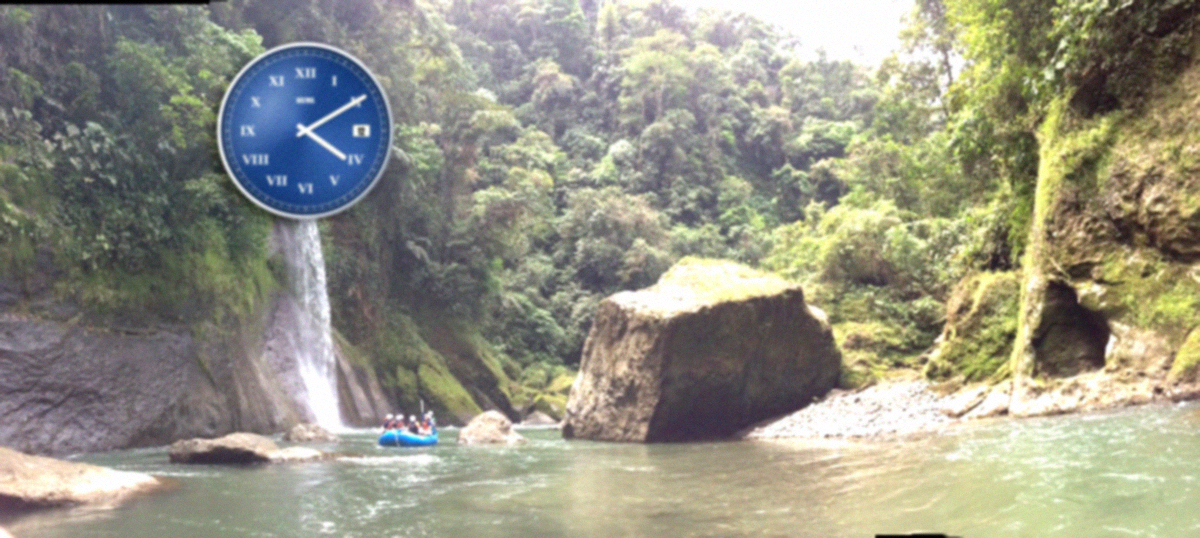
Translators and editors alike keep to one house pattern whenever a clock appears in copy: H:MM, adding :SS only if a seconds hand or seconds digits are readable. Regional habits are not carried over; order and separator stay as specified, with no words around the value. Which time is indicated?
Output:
4:10
